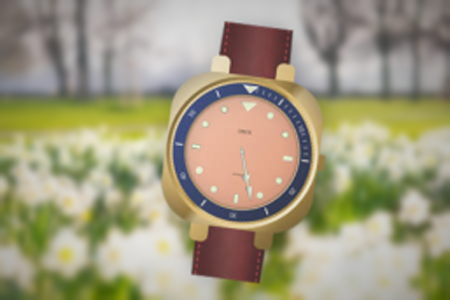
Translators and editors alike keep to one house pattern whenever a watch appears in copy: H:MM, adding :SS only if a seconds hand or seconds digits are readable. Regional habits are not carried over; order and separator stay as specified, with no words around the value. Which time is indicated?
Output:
5:27
